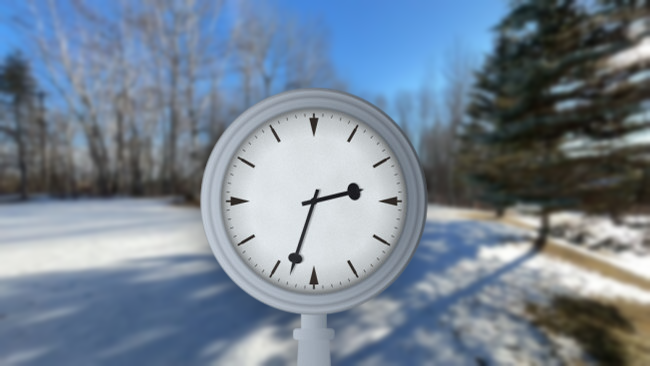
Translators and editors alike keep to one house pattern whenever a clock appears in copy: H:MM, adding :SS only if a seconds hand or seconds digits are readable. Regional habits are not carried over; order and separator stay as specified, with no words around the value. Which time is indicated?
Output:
2:33
